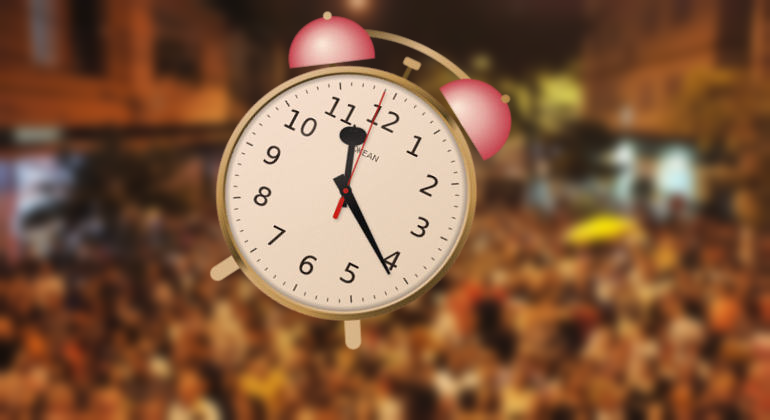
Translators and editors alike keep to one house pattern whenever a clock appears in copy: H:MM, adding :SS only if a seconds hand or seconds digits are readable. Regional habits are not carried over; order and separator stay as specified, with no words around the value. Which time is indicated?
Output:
11:20:59
